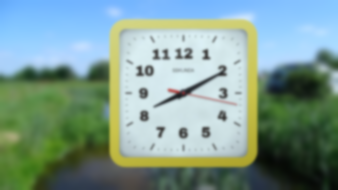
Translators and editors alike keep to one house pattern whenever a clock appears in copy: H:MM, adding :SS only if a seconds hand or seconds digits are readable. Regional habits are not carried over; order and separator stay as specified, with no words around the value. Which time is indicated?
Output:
8:10:17
